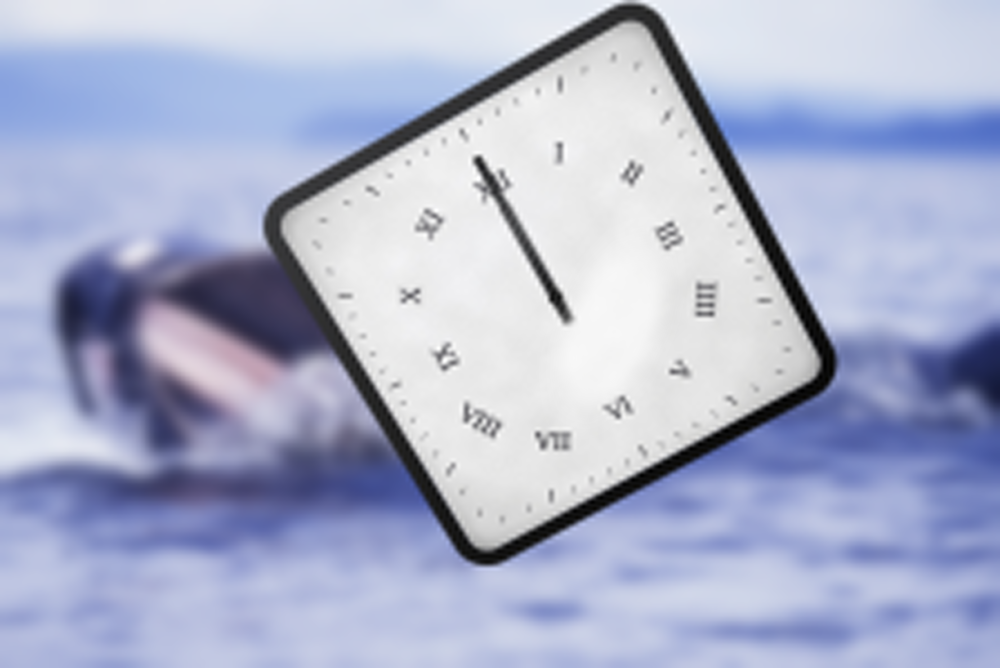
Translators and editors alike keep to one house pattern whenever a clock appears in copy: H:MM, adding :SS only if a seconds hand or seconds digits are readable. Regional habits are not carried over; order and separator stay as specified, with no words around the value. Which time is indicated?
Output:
12:00
